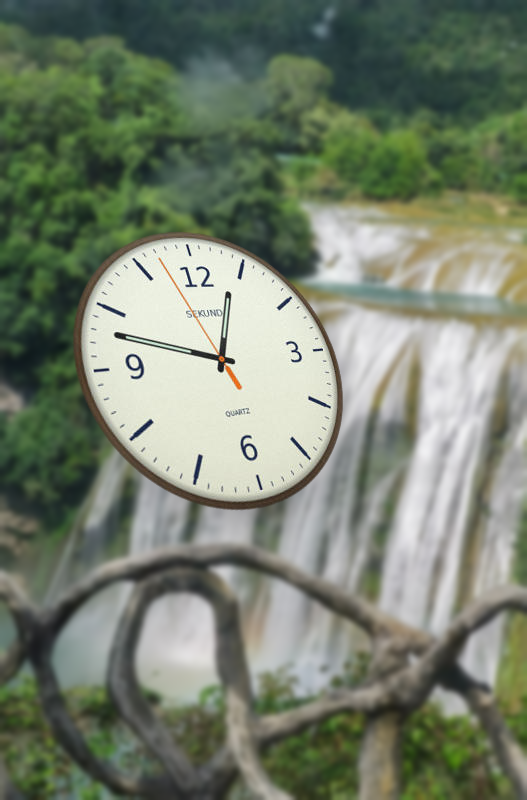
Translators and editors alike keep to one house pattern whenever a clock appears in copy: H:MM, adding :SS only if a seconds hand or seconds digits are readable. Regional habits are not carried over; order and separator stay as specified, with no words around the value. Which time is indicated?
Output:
12:47:57
